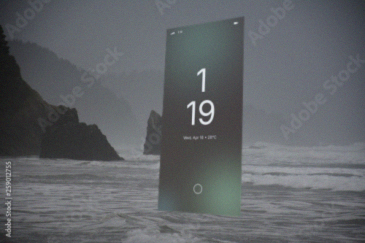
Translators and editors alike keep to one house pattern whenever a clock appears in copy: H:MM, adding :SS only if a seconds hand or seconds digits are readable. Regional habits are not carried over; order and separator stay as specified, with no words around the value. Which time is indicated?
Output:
1:19
